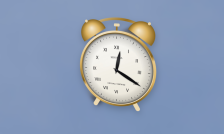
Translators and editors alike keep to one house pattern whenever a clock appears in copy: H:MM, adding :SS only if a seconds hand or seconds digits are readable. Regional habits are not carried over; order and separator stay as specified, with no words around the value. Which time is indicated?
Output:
12:20
